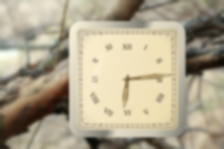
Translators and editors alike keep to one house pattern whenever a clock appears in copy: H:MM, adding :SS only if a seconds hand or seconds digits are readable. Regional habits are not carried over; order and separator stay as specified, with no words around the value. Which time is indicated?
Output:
6:14
